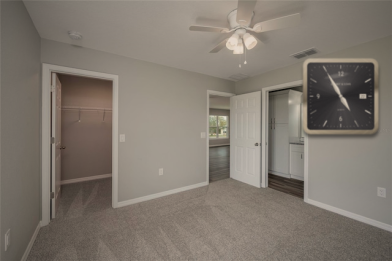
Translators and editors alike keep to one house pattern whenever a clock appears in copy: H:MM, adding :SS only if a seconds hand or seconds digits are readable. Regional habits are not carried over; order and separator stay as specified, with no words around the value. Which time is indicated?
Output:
4:55
